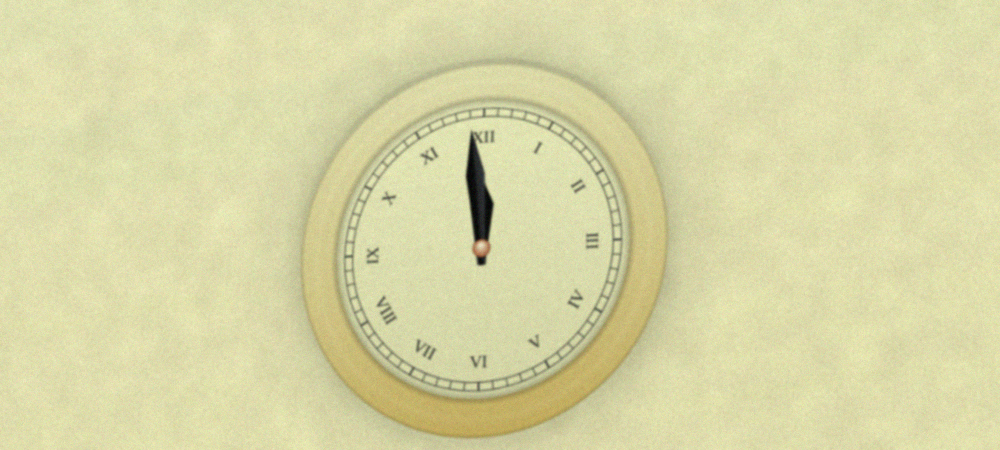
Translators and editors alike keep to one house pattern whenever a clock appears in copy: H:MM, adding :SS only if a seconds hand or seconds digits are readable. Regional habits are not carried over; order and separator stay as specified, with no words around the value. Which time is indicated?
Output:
11:59
